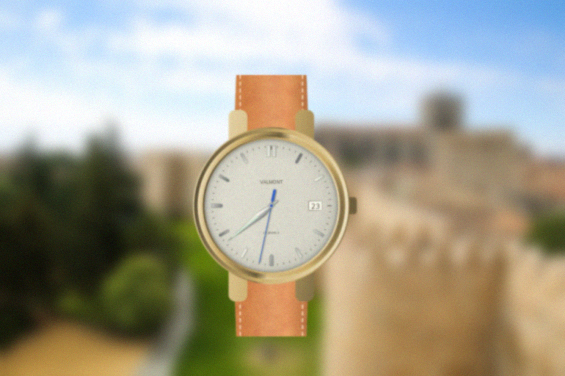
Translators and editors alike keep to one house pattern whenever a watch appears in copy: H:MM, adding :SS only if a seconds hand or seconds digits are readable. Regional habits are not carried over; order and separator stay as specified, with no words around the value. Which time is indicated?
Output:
7:38:32
